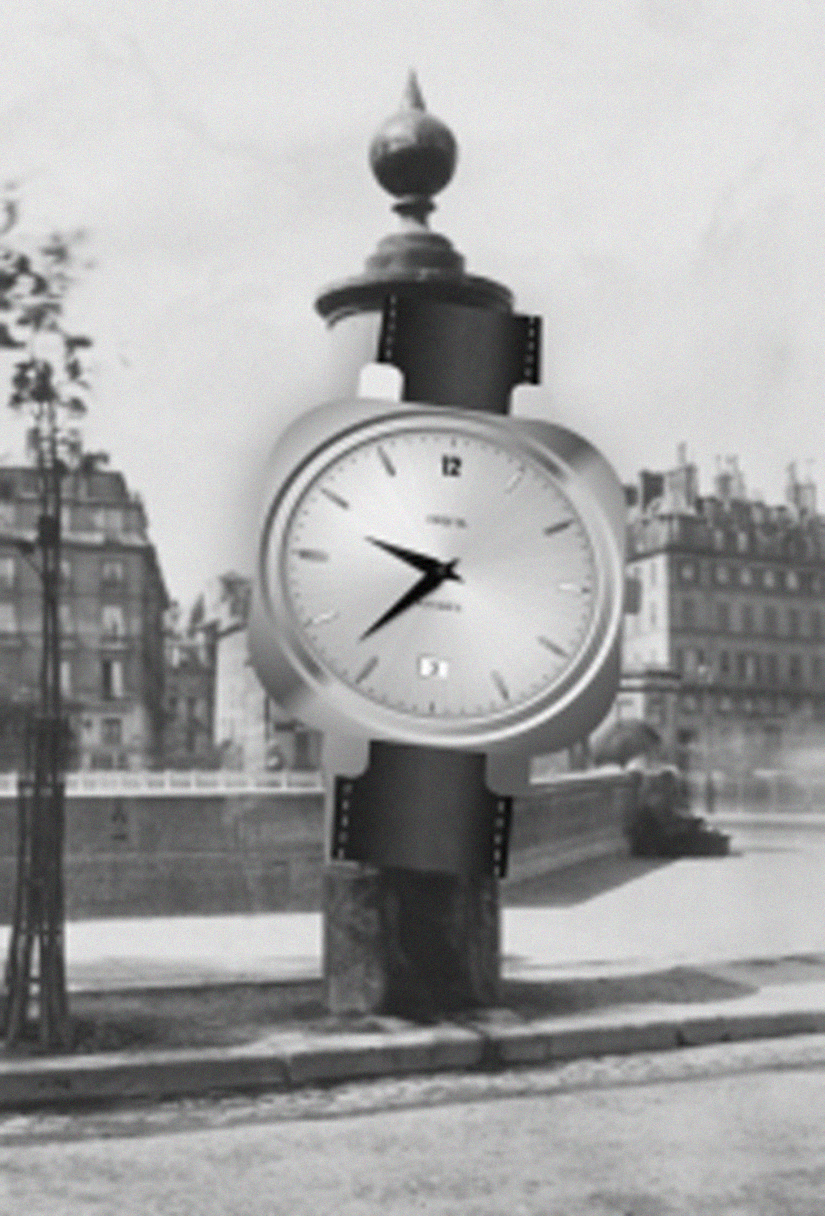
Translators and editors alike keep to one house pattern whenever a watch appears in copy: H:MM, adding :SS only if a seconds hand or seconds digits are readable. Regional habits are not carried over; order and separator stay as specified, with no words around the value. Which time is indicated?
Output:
9:37
